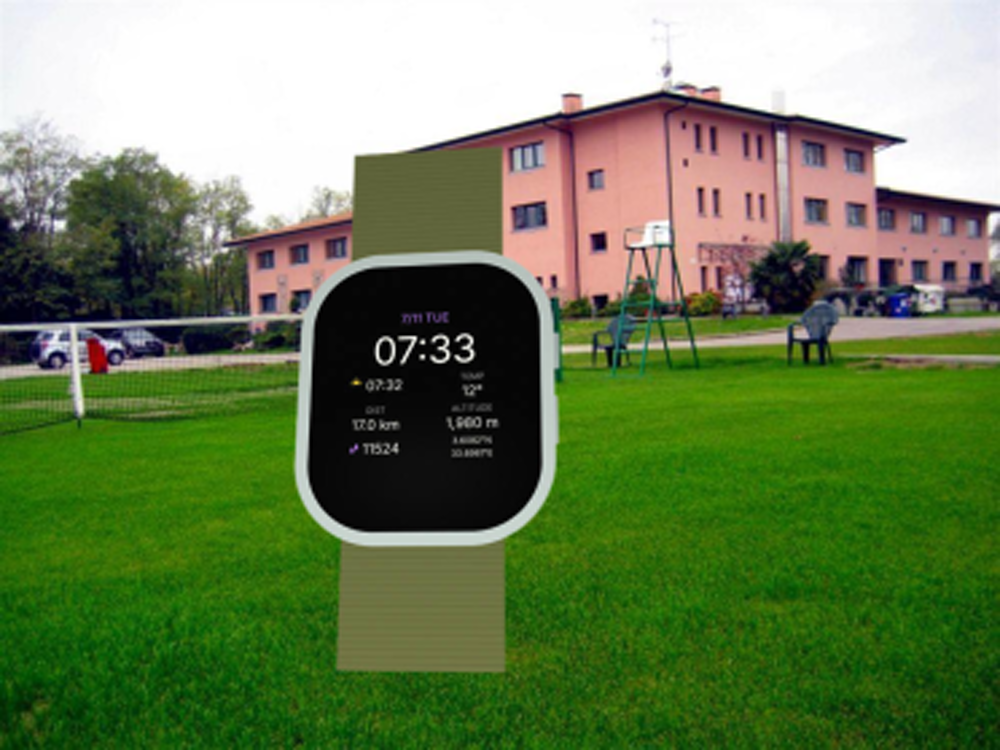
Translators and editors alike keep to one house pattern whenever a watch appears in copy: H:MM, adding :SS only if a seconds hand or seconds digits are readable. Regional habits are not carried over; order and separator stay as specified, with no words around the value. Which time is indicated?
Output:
7:33
